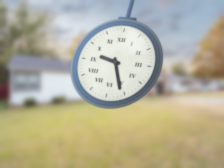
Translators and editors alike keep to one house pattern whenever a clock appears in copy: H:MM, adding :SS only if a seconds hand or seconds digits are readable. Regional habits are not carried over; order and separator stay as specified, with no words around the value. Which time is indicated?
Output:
9:26
